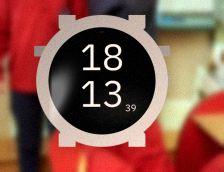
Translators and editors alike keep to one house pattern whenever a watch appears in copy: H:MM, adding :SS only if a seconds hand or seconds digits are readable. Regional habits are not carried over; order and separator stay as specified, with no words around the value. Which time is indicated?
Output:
18:13:39
